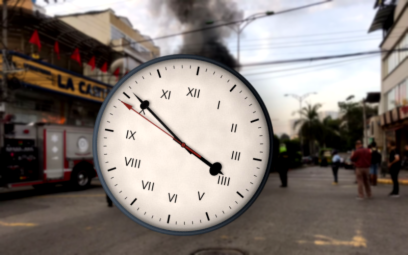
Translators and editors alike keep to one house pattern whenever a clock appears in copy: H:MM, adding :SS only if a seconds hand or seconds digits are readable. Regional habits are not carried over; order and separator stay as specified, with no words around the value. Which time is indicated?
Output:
3:50:49
